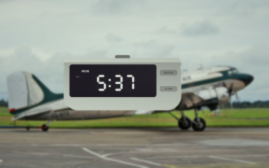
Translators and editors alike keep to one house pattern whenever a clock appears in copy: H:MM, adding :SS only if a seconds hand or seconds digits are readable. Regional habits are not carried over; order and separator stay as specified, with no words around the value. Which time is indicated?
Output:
5:37
